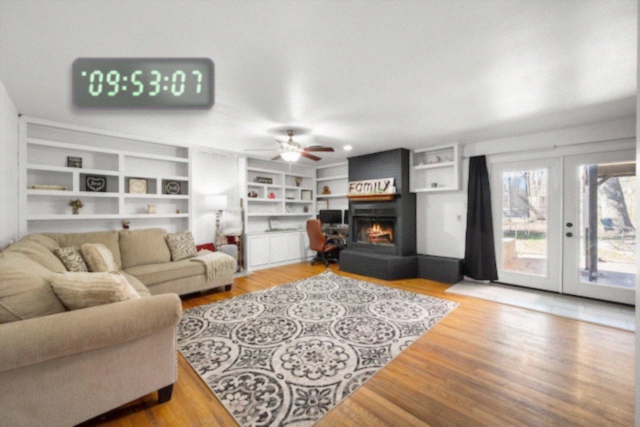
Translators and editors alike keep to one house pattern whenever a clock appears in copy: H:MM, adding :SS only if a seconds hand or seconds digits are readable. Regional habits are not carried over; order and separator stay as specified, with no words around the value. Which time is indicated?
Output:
9:53:07
